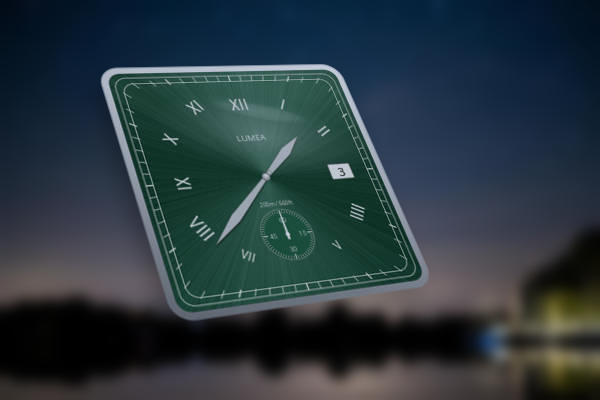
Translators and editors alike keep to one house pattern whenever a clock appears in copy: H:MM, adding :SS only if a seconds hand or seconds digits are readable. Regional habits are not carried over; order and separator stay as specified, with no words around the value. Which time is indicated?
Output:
1:38
